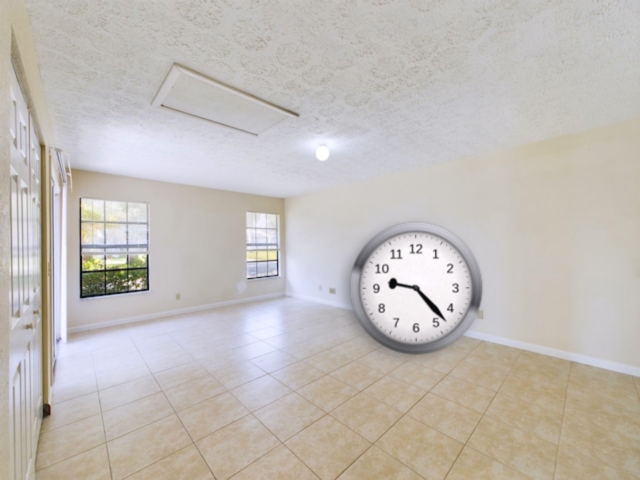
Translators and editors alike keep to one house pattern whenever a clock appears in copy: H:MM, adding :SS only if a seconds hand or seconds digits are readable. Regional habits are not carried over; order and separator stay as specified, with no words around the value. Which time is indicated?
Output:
9:23
